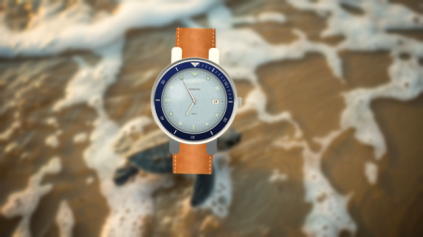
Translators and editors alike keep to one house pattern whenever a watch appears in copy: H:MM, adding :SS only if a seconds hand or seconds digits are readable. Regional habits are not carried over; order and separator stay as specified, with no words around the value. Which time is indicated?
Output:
6:55
